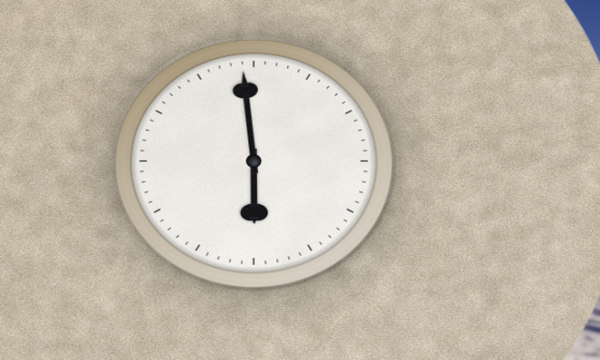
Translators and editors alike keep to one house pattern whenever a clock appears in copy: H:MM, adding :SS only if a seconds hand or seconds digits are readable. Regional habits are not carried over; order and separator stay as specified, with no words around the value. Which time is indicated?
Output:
5:59
